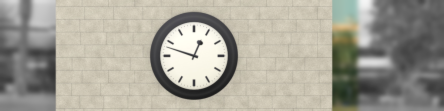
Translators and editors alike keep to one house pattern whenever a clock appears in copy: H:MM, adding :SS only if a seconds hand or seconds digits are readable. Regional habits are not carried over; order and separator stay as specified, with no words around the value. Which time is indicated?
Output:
12:48
